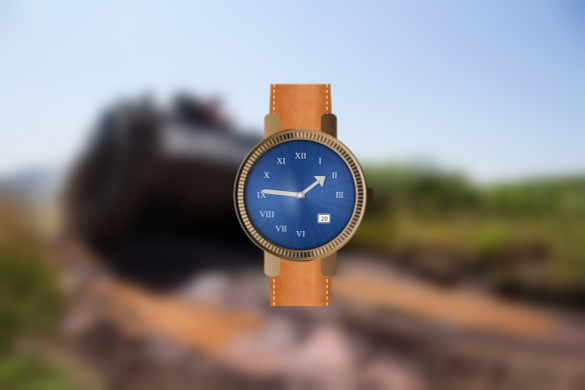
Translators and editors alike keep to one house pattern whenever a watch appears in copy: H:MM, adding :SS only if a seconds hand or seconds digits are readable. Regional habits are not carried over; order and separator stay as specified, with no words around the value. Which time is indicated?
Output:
1:46
